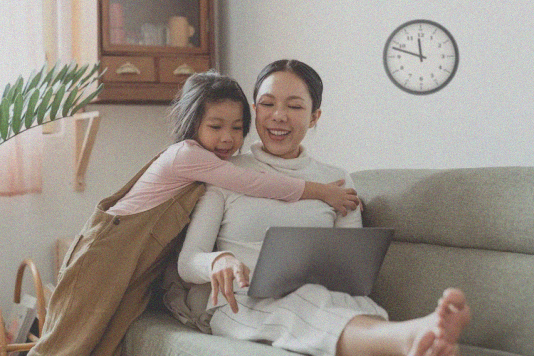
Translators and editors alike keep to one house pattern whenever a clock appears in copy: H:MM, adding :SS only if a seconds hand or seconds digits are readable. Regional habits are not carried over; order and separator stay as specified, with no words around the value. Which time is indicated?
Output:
11:48
